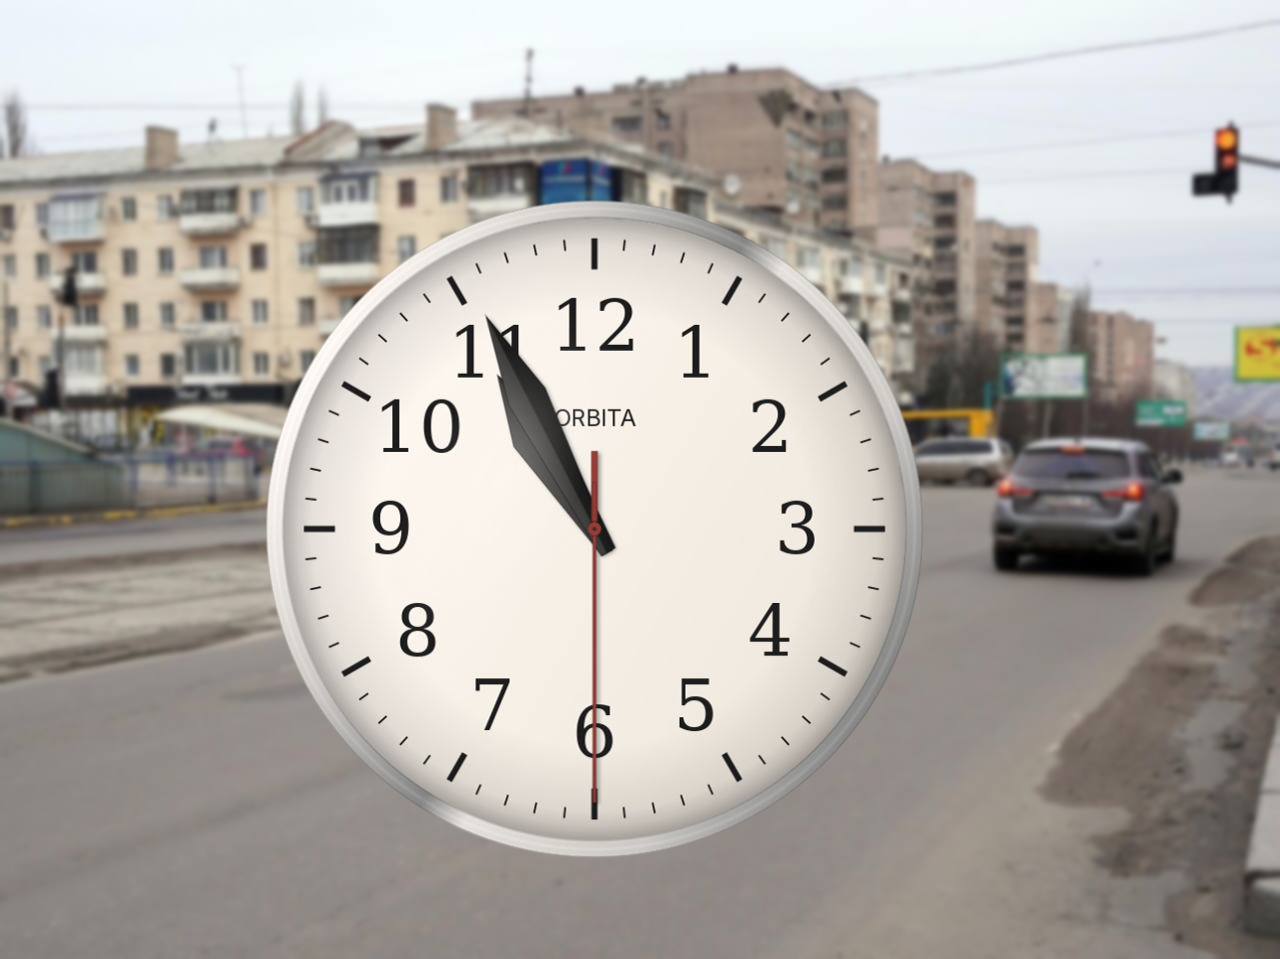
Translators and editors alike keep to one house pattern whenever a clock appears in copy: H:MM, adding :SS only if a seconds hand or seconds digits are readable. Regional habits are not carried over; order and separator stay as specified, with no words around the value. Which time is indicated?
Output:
10:55:30
